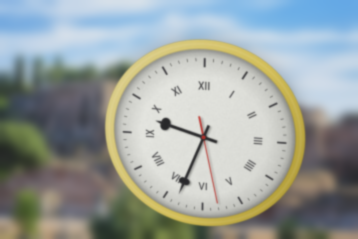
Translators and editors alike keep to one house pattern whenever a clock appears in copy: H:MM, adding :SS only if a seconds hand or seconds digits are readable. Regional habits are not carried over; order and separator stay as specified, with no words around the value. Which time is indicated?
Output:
9:33:28
